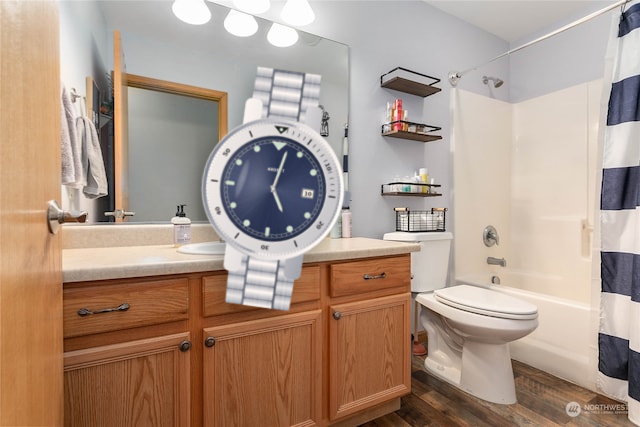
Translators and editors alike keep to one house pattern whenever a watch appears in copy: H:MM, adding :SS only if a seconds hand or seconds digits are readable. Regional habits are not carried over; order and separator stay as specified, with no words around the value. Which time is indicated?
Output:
5:02
